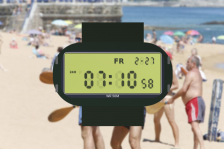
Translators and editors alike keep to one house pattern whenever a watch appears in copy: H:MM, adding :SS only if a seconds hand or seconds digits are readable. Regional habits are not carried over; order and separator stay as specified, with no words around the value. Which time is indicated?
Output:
7:10:58
